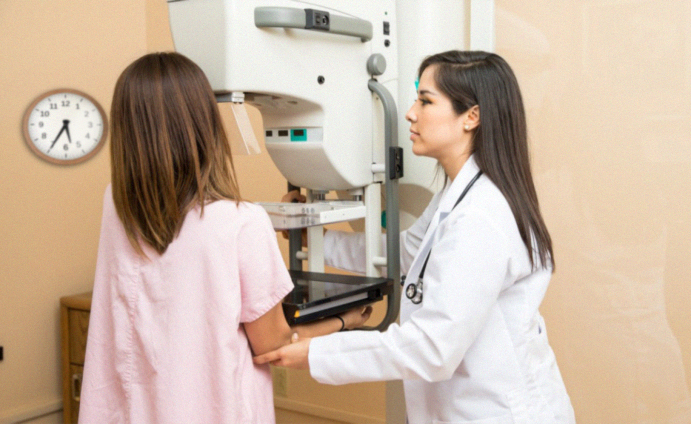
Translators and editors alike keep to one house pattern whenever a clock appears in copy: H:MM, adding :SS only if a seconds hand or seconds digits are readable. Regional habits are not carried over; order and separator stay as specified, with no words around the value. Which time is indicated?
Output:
5:35
